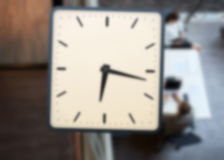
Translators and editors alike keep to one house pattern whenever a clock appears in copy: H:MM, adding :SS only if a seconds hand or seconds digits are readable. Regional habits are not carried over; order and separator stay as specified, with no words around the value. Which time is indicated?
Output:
6:17
